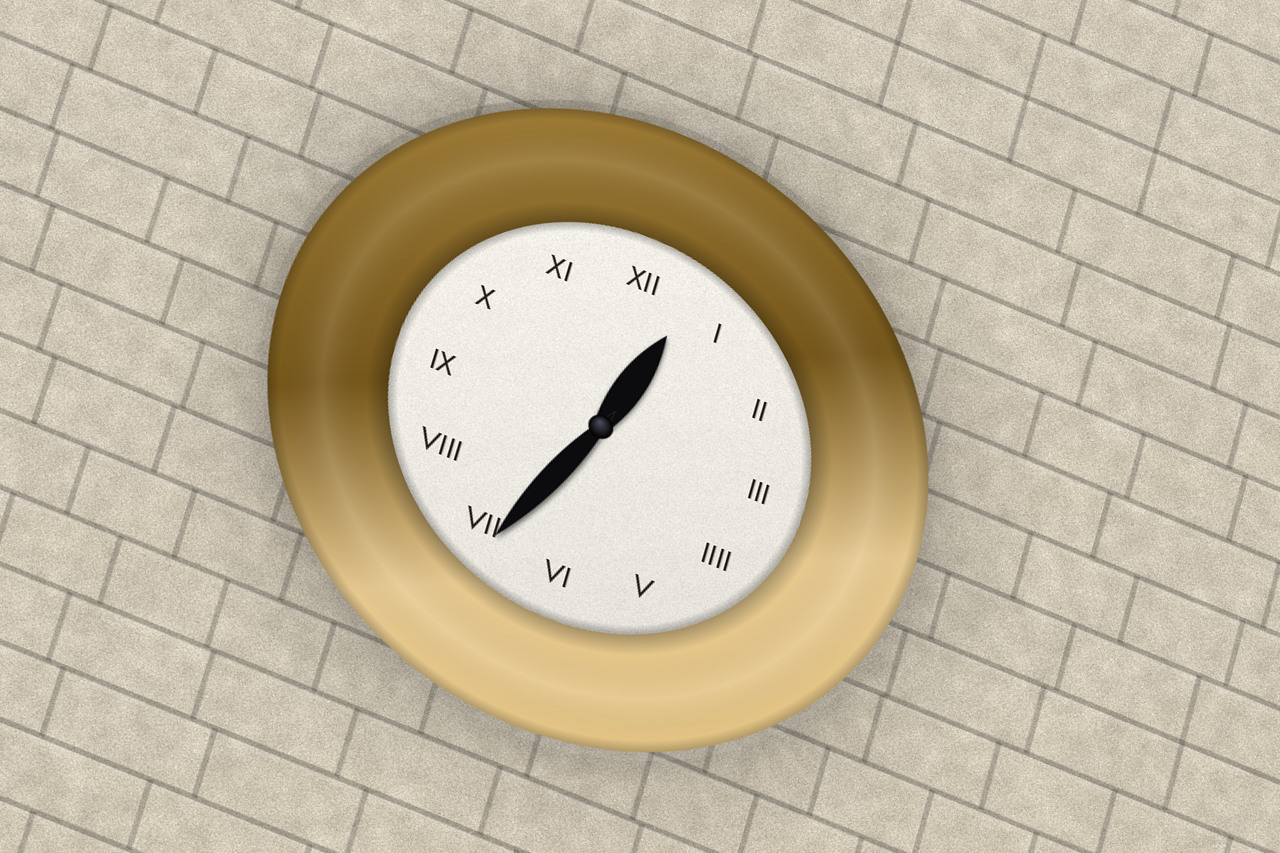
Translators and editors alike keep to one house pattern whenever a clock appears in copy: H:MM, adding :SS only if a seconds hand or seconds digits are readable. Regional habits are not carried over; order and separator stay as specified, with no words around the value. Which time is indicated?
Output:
12:34
